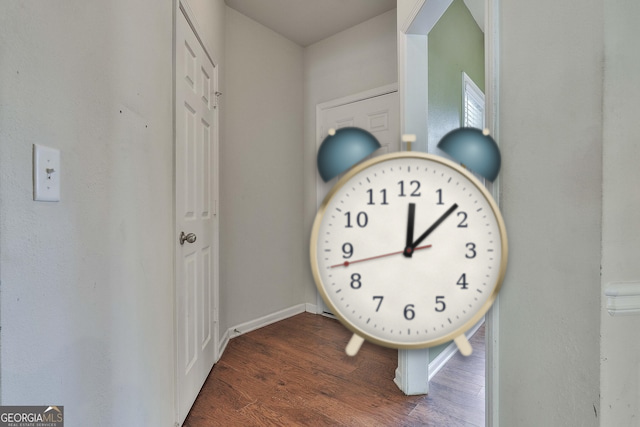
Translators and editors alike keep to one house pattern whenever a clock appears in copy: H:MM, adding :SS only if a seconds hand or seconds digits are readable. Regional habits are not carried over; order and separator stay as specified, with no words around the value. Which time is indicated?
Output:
12:07:43
